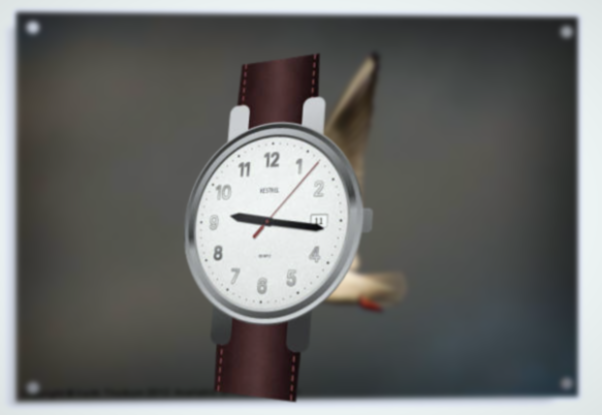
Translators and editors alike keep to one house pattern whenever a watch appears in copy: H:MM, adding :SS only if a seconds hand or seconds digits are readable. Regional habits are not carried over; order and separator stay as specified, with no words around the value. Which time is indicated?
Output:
9:16:07
